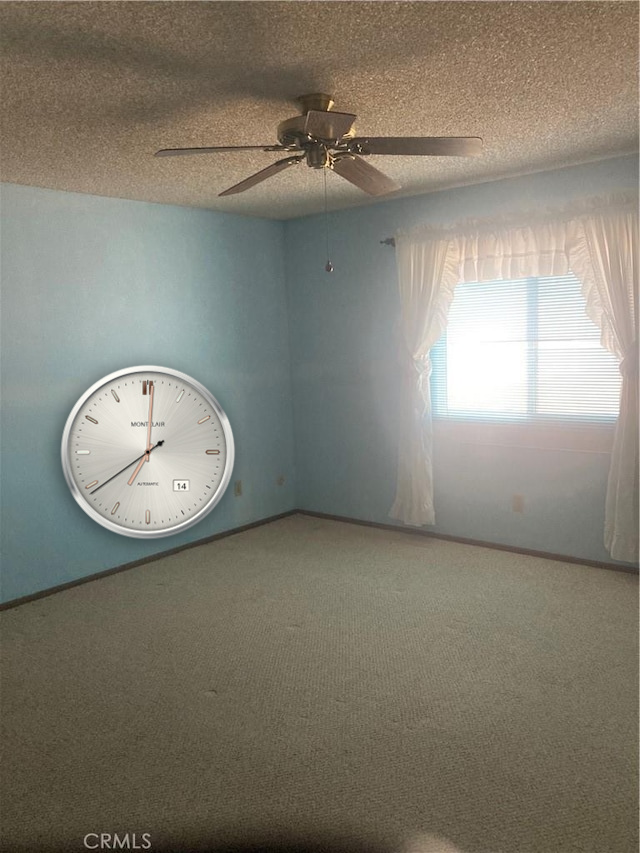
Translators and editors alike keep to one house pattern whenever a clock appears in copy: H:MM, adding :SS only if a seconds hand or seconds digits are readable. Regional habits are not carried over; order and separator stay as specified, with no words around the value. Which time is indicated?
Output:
7:00:39
